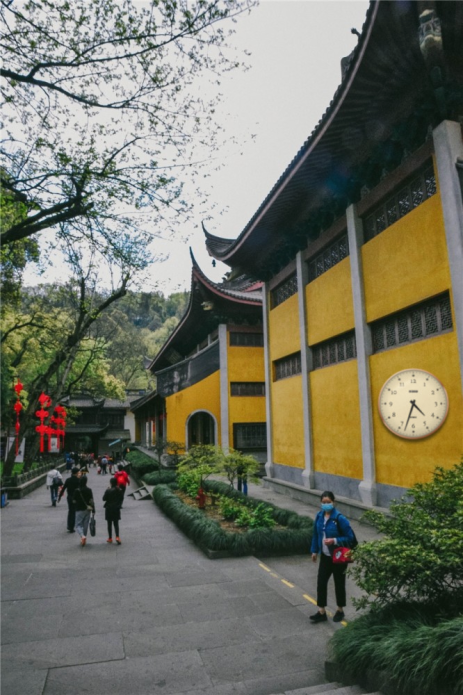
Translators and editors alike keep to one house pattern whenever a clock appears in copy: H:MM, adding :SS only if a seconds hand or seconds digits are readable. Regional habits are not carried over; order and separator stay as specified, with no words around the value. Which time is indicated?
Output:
4:33
